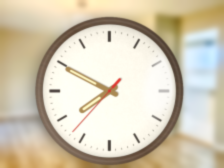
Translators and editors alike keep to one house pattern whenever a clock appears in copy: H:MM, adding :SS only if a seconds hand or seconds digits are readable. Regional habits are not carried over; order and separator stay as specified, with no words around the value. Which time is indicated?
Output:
7:49:37
